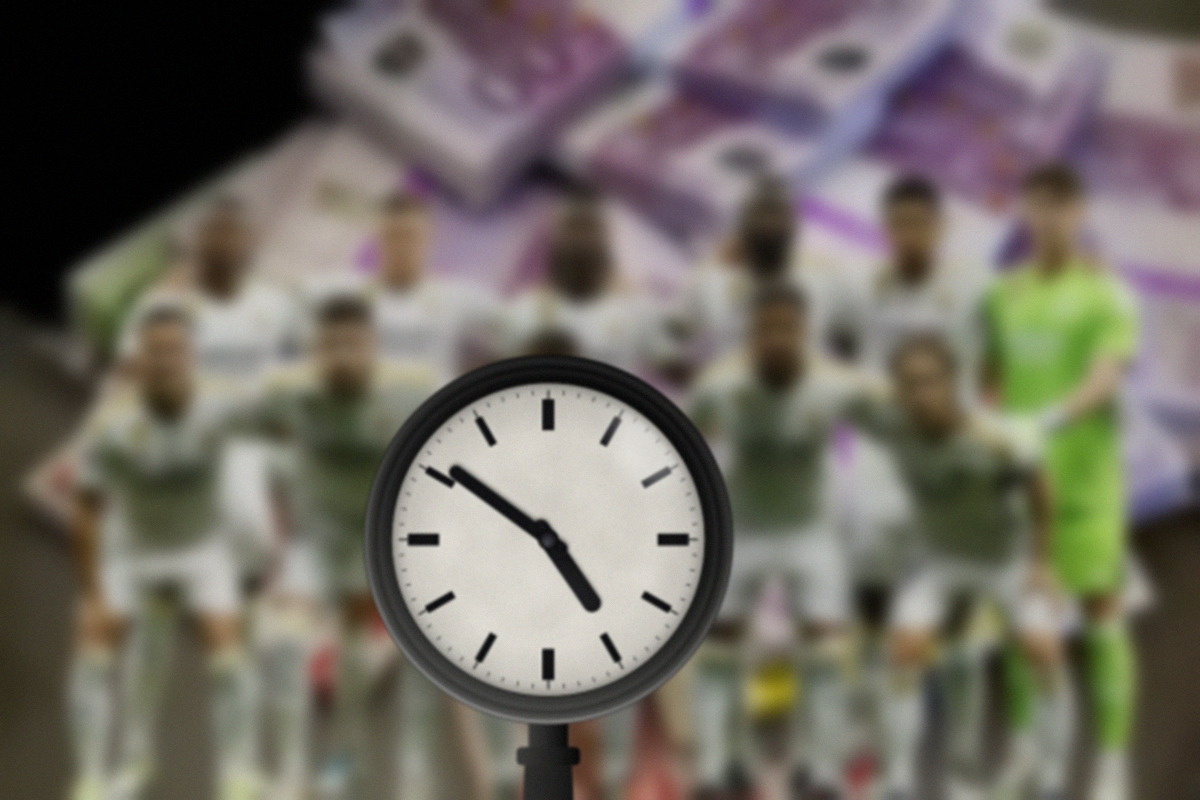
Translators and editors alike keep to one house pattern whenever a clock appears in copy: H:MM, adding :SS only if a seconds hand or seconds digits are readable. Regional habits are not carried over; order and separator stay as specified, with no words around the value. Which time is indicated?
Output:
4:51
